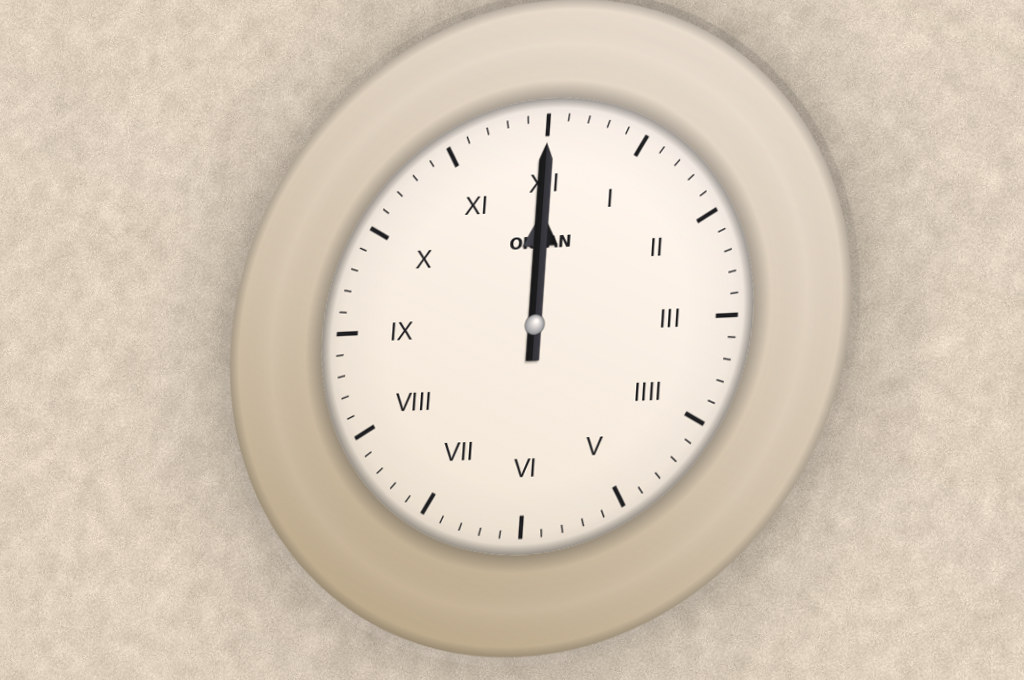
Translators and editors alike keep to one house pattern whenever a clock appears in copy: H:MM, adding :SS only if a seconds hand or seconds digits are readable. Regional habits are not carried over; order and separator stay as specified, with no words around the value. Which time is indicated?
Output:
12:00
